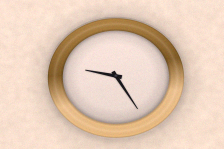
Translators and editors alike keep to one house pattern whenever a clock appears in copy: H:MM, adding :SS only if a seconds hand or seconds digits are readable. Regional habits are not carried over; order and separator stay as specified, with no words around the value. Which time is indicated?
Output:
9:25
